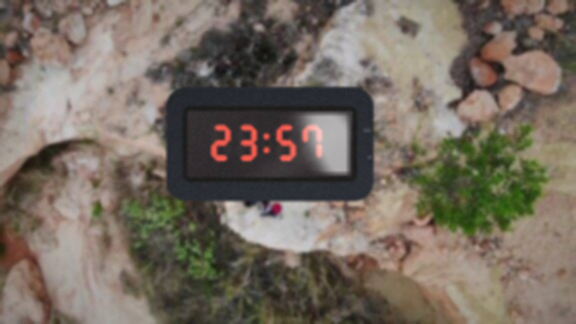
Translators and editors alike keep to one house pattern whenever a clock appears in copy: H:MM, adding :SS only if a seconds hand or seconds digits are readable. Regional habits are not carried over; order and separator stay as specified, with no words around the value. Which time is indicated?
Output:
23:57
